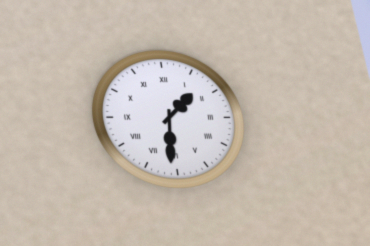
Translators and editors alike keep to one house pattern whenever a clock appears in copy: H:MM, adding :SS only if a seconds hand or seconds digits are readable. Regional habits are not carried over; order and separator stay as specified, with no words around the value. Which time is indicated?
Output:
1:31
